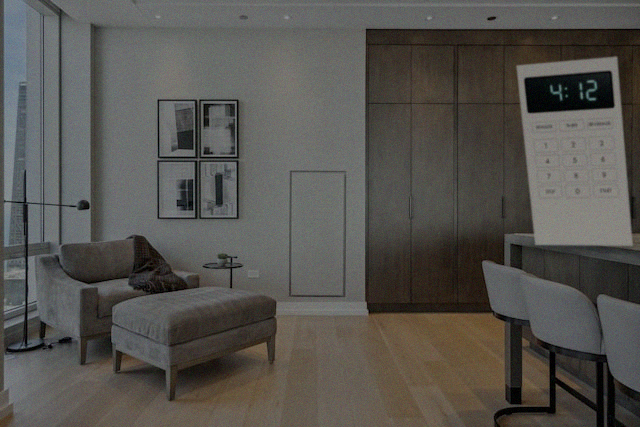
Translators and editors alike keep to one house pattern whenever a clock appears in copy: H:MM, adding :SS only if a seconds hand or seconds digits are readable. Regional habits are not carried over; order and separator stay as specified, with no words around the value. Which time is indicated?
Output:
4:12
